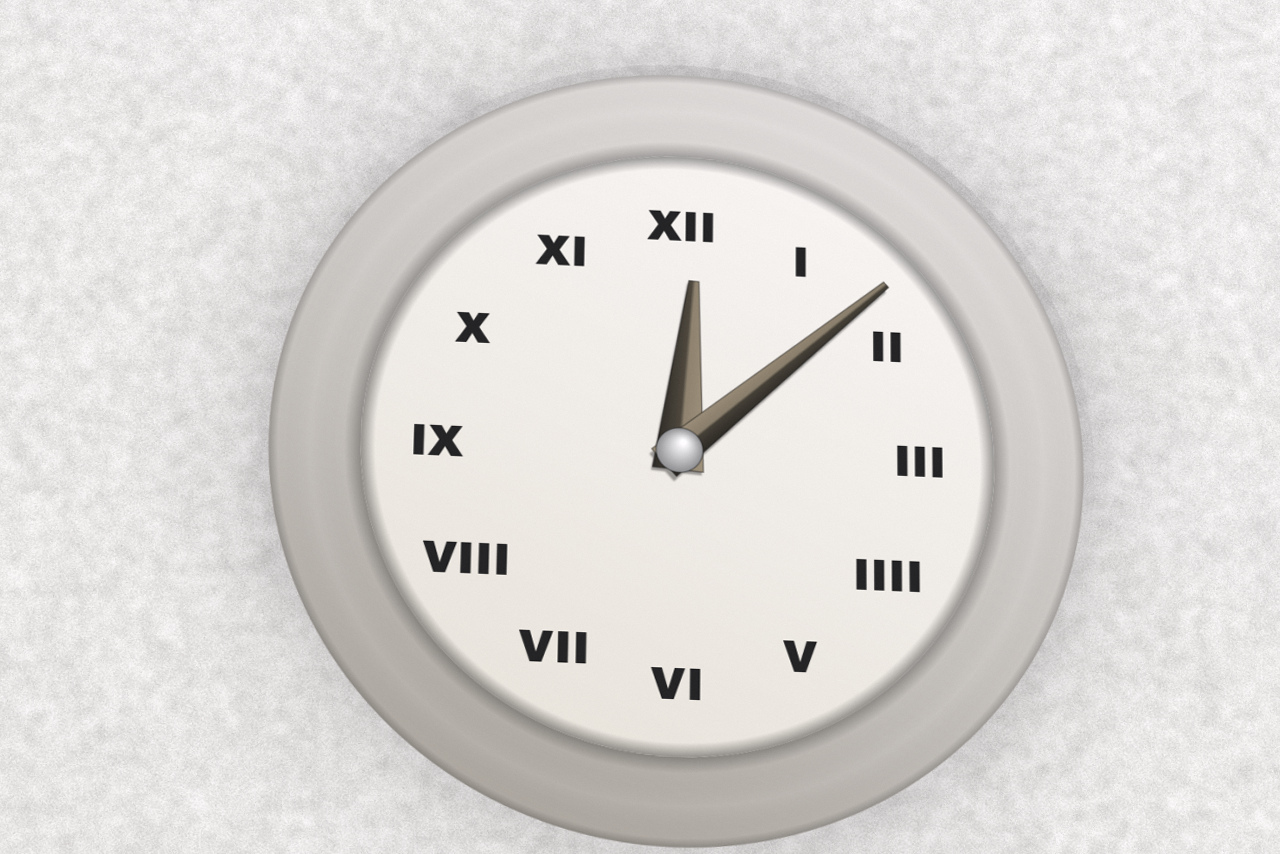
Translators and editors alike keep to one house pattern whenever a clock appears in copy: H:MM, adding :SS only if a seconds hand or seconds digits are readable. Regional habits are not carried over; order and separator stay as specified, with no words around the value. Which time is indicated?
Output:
12:08
